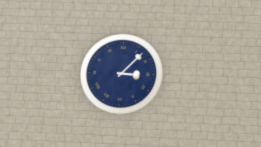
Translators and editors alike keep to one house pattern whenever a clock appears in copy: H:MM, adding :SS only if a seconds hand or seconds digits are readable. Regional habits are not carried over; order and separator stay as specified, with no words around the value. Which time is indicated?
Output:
3:07
